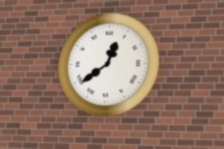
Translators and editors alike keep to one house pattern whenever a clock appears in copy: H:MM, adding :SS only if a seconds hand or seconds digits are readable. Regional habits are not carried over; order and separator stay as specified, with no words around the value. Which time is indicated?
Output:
12:39
